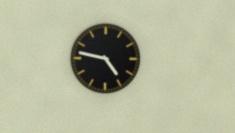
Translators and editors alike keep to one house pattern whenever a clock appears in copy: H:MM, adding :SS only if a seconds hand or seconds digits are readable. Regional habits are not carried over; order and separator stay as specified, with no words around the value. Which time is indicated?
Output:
4:47
